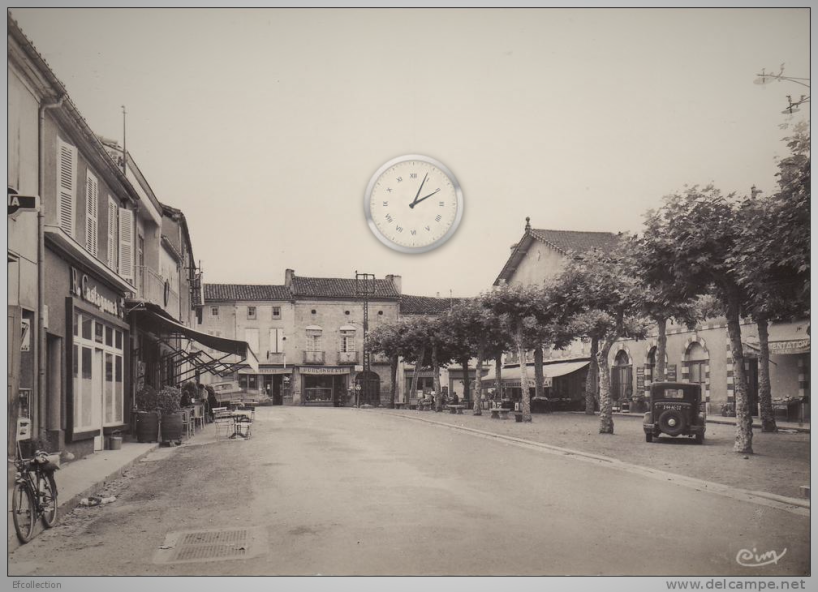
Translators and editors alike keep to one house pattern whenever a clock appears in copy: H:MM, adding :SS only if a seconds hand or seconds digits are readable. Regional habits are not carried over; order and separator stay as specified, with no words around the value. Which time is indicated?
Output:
2:04
